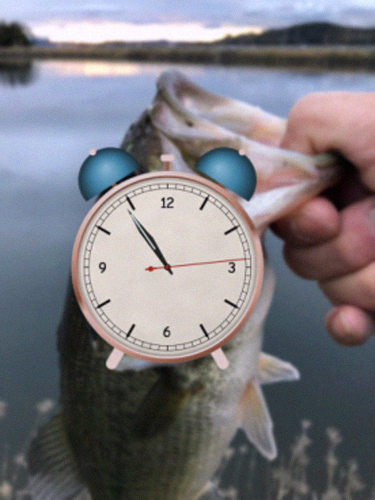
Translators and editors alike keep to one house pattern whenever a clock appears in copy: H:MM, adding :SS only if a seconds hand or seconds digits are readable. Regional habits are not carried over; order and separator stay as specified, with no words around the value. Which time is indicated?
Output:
10:54:14
